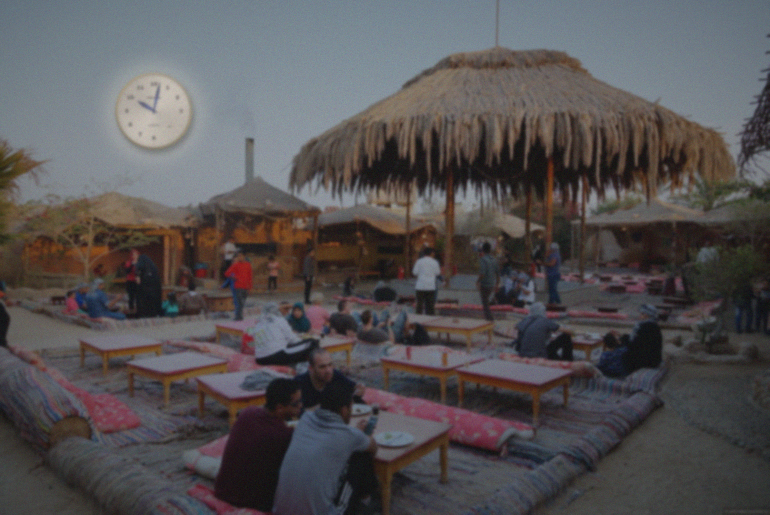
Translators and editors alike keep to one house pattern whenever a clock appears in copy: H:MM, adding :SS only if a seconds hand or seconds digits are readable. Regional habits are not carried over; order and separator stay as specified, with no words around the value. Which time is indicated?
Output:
10:02
